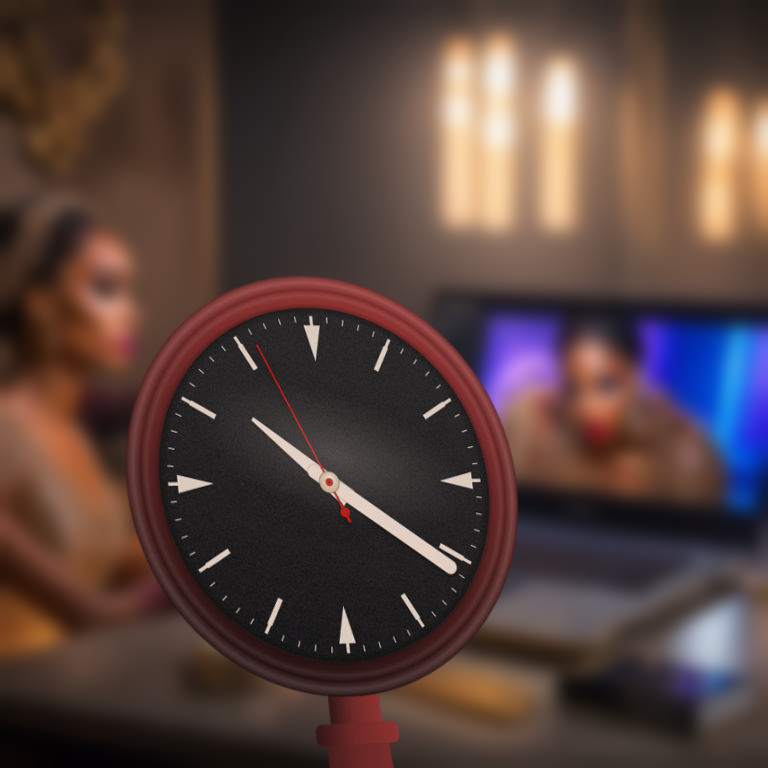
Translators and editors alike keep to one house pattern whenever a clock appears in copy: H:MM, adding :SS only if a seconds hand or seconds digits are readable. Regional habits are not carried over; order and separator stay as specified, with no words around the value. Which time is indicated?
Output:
10:20:56
